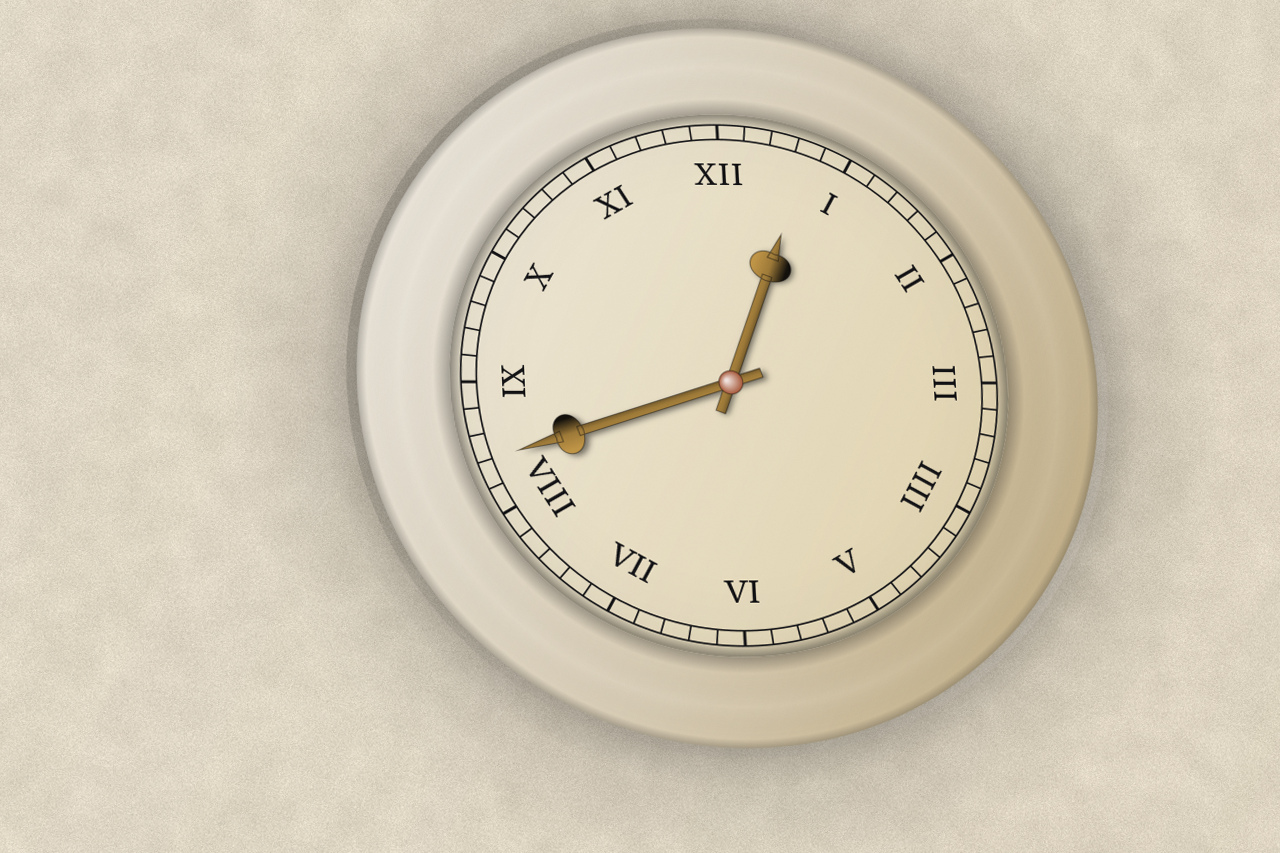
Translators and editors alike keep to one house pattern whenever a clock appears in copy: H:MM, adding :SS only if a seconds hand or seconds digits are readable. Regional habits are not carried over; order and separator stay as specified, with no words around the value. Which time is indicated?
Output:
12:42
